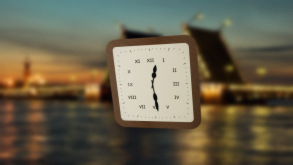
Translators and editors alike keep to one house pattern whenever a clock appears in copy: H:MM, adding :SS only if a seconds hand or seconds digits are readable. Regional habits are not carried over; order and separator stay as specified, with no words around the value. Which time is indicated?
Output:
12:29
